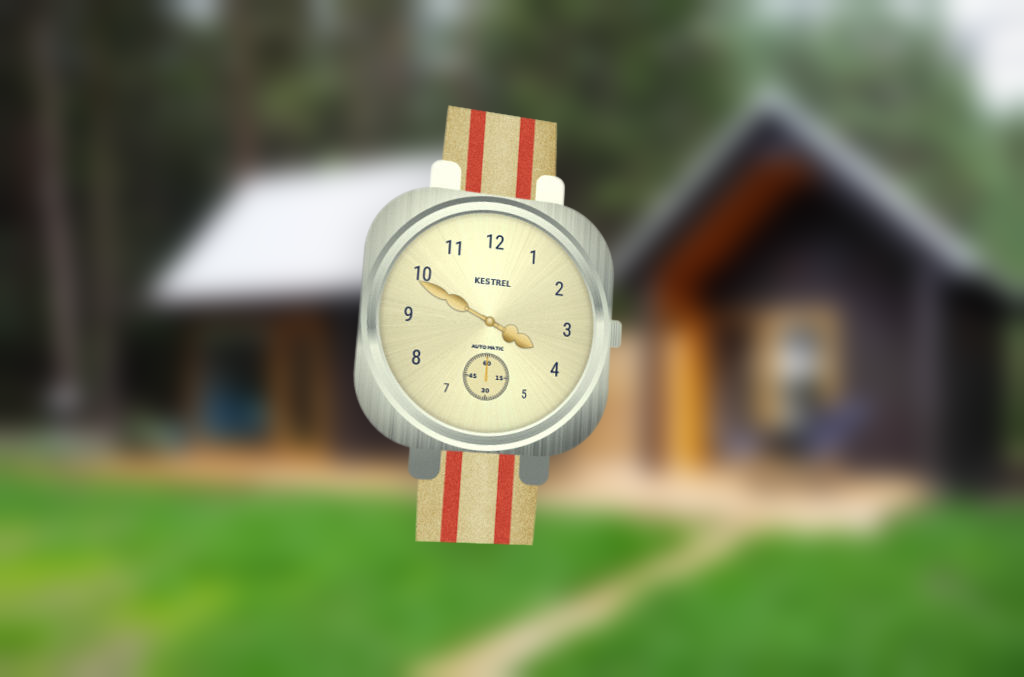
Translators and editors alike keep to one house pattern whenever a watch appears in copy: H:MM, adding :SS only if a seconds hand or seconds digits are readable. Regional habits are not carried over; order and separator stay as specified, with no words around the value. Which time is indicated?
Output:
3:49
